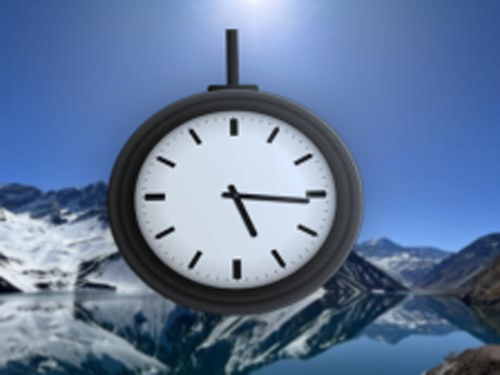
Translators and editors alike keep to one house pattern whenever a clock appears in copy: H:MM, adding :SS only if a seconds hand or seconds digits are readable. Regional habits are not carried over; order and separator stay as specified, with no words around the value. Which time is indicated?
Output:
5:16
